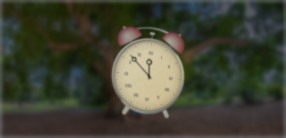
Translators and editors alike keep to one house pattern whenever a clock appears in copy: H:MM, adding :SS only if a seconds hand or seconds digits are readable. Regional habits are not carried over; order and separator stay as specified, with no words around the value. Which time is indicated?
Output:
11:52
